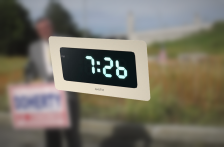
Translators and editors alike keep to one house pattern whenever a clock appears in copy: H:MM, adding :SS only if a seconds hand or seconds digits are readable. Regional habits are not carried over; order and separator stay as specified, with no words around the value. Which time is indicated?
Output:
7:26
